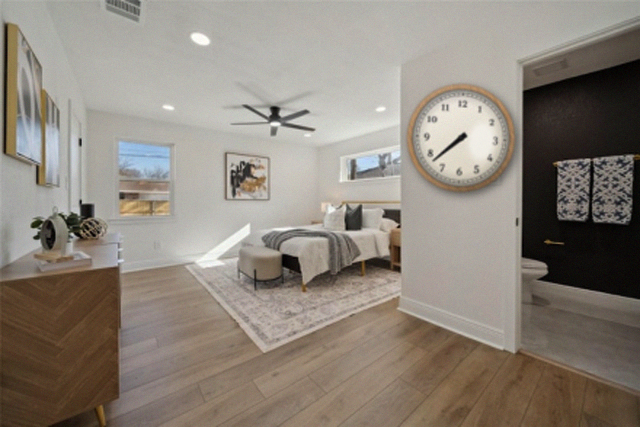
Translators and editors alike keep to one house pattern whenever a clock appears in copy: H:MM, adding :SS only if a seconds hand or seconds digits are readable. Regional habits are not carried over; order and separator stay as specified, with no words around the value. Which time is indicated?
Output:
7:38
